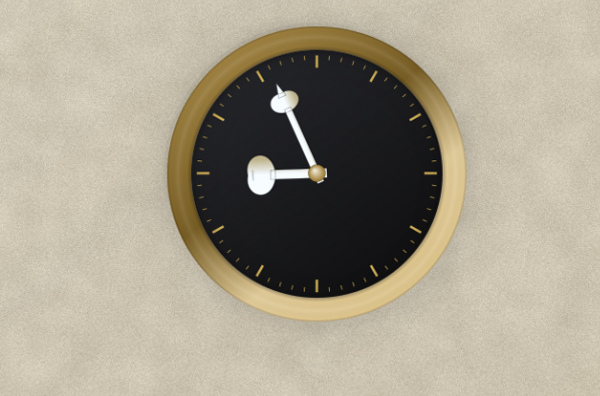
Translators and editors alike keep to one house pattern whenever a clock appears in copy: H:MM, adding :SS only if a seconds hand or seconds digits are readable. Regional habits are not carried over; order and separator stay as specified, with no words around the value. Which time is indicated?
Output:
8:56
